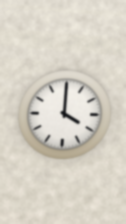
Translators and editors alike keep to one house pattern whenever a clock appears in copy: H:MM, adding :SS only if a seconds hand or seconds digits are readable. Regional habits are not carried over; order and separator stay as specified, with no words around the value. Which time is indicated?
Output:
4:00
